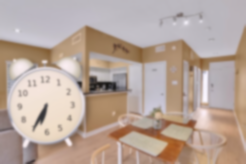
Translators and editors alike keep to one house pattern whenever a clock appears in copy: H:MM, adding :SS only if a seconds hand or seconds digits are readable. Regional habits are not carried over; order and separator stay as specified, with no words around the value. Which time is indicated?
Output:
6:35
